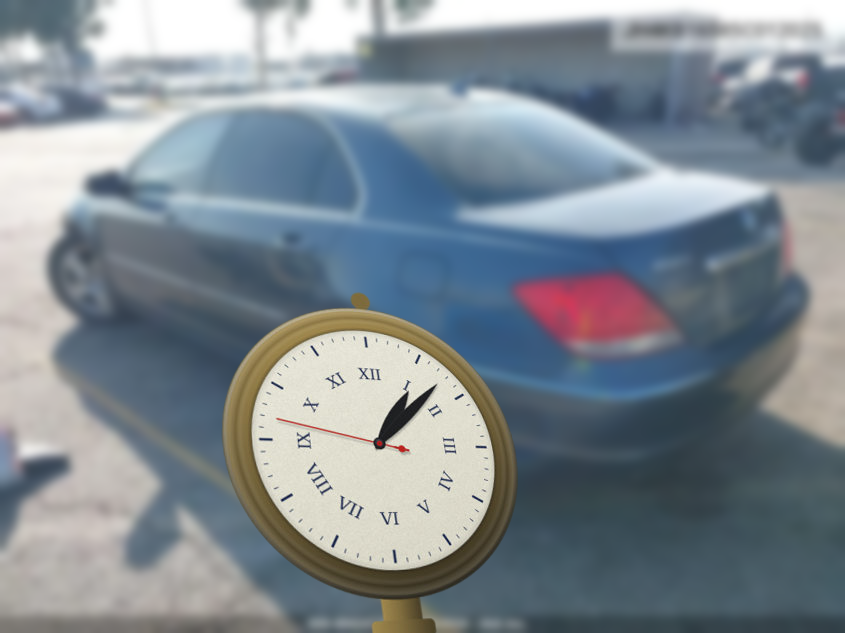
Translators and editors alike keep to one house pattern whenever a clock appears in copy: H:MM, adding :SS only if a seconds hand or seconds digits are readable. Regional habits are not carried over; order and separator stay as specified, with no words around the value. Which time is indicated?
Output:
1:07:47
